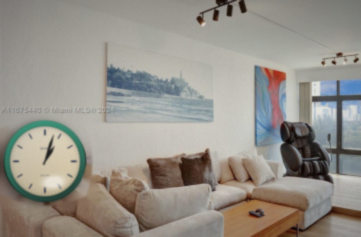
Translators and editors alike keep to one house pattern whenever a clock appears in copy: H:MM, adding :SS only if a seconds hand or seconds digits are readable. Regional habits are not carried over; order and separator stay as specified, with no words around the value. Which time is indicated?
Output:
1:03
